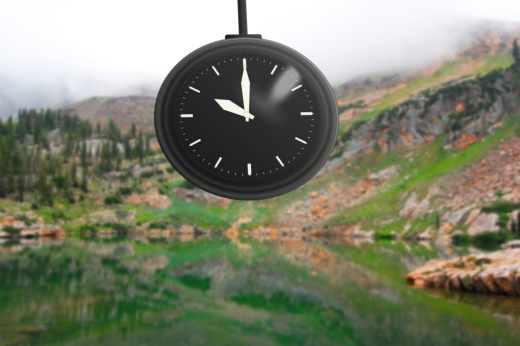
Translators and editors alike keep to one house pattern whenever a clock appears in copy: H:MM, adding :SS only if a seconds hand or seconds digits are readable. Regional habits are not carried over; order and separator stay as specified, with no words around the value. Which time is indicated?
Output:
10:00
